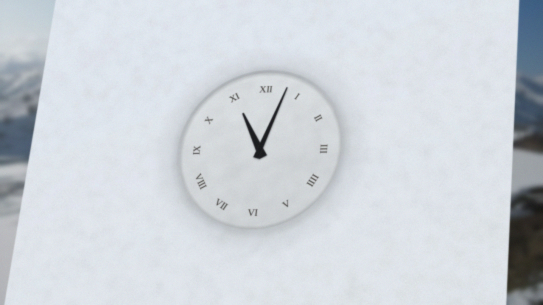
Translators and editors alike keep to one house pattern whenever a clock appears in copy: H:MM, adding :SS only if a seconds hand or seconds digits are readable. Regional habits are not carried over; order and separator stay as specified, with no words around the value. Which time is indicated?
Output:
11:03
